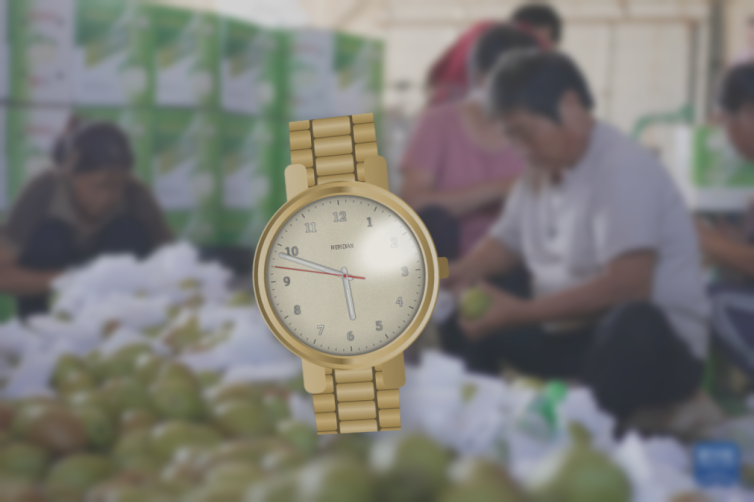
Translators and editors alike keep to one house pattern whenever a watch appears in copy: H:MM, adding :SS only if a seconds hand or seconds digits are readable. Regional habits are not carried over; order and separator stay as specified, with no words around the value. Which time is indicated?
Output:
5:48:47
